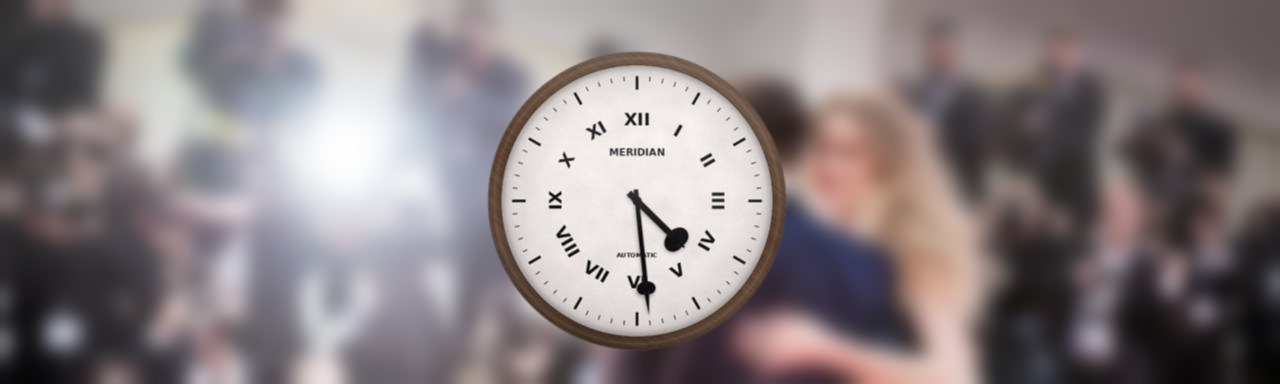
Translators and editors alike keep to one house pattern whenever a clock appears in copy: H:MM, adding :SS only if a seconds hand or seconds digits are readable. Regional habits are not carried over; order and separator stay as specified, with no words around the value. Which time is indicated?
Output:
4:29
